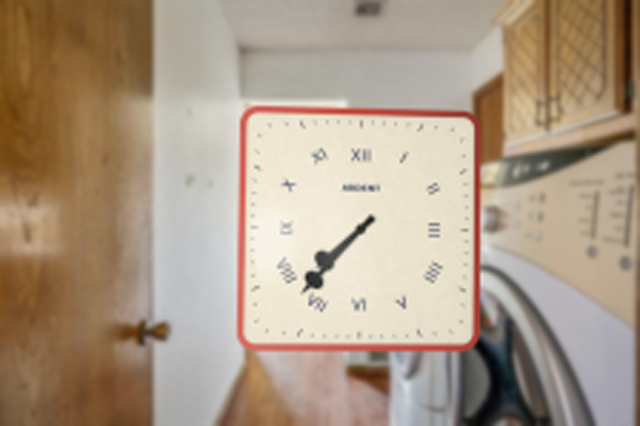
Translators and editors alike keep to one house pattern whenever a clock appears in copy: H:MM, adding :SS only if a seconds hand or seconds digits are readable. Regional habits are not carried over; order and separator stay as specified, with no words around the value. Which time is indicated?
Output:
7:37
